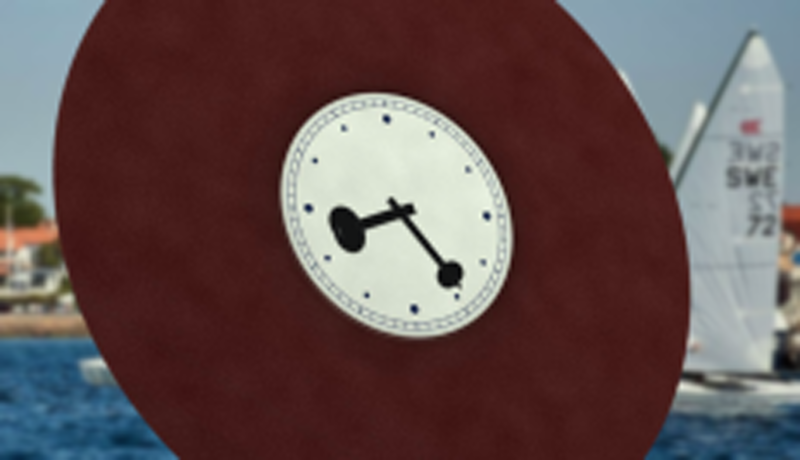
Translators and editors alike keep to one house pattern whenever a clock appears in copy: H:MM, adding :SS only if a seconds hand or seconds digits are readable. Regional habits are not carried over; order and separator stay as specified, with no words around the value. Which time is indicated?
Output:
8:24
